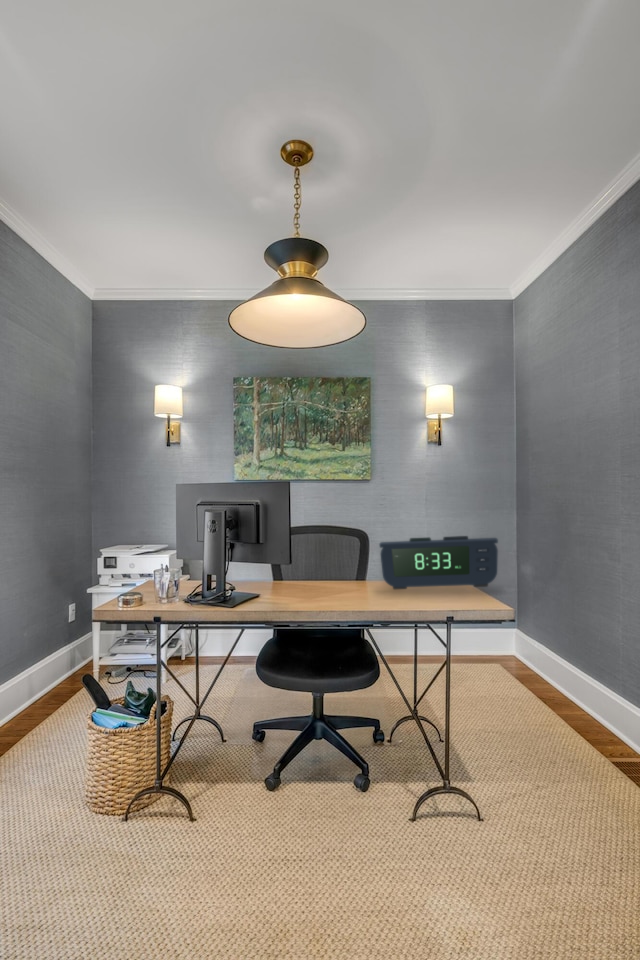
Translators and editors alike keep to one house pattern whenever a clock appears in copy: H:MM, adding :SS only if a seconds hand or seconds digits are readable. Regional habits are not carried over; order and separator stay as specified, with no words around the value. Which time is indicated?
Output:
8:33
